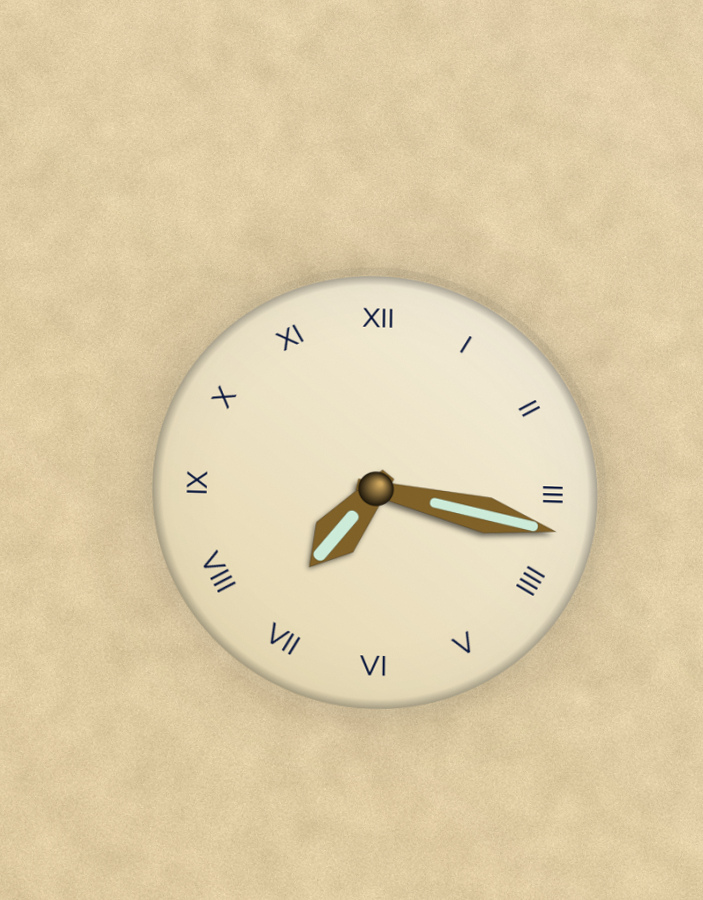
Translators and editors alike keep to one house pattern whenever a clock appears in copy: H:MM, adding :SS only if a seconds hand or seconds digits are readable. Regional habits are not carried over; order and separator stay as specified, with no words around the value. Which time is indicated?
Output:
7:17
